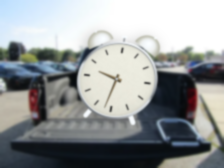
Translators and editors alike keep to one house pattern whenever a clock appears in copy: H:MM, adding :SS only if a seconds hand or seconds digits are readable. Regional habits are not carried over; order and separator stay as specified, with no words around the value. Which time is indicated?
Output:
9:32
